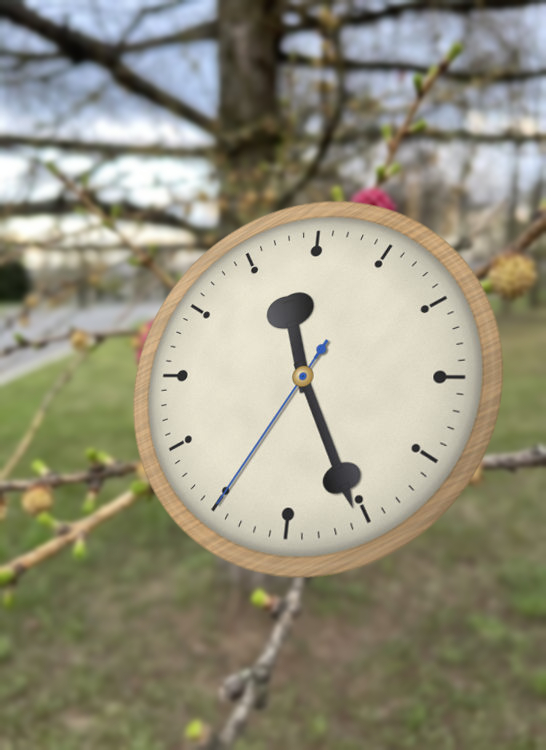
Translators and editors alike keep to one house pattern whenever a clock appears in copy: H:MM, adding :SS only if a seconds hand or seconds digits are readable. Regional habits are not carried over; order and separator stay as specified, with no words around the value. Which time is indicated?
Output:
11:25:35
